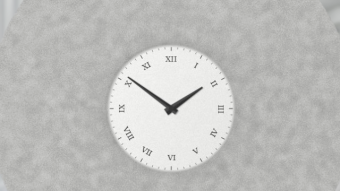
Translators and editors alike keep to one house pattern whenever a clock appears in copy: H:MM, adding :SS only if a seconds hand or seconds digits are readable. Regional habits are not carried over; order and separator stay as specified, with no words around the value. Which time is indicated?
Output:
1:51
